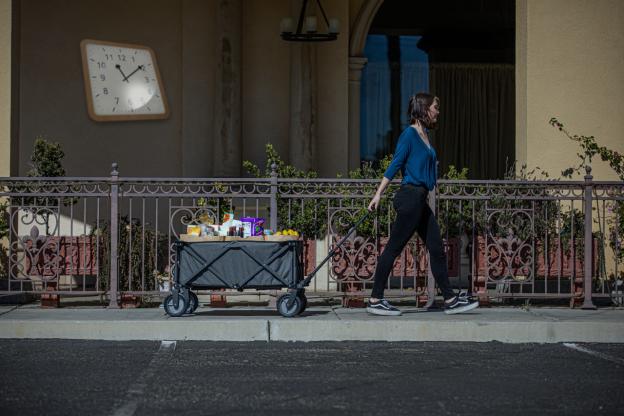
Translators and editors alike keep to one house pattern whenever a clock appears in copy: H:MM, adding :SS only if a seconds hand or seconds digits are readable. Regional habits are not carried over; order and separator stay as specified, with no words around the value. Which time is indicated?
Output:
11:09
